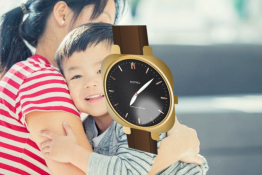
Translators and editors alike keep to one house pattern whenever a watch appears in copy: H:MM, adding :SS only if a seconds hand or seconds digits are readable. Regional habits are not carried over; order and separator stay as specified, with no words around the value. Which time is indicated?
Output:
7:08
